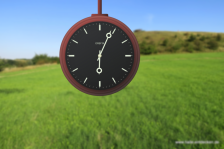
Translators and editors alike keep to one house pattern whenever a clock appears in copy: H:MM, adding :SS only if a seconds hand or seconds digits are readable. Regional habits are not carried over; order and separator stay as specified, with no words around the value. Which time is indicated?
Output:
6:04
